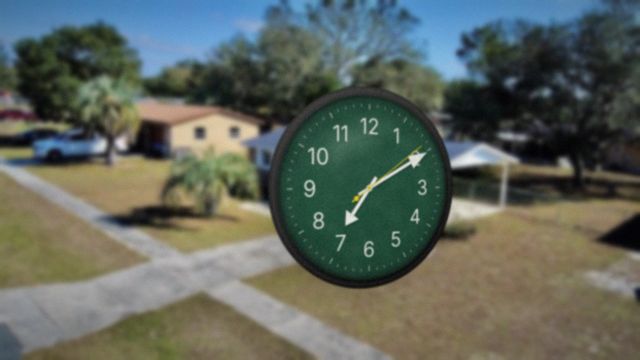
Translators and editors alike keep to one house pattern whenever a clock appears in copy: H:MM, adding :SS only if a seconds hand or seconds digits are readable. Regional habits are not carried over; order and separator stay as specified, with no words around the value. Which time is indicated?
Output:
7:10:09
